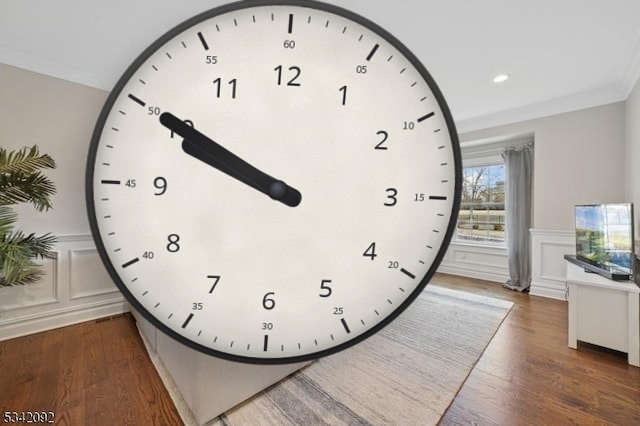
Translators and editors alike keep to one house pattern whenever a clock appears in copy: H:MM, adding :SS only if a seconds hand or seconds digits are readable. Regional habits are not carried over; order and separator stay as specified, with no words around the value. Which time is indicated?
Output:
9:50
